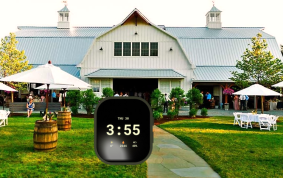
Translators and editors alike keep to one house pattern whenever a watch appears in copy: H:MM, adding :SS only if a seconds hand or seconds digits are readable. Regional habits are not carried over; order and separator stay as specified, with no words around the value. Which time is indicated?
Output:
3:55
